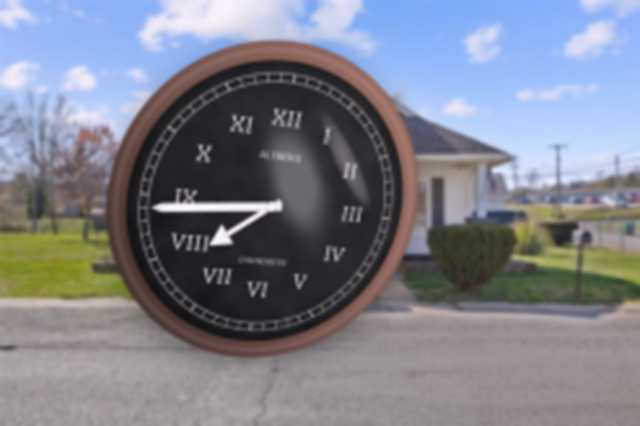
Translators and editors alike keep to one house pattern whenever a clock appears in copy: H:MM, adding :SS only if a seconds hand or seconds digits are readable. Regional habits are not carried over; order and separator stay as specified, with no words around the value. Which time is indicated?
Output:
7:44
